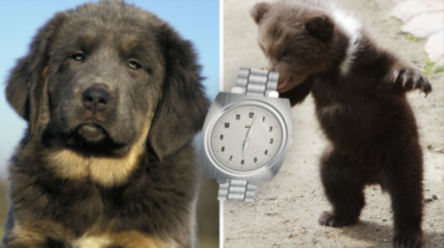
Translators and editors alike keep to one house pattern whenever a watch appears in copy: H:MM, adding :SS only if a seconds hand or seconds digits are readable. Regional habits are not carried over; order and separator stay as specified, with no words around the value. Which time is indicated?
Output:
6:02
